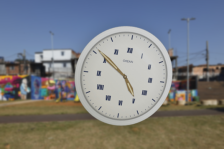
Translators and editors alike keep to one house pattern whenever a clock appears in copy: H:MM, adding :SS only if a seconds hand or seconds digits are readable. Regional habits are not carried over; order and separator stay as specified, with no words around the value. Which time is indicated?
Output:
4:51
